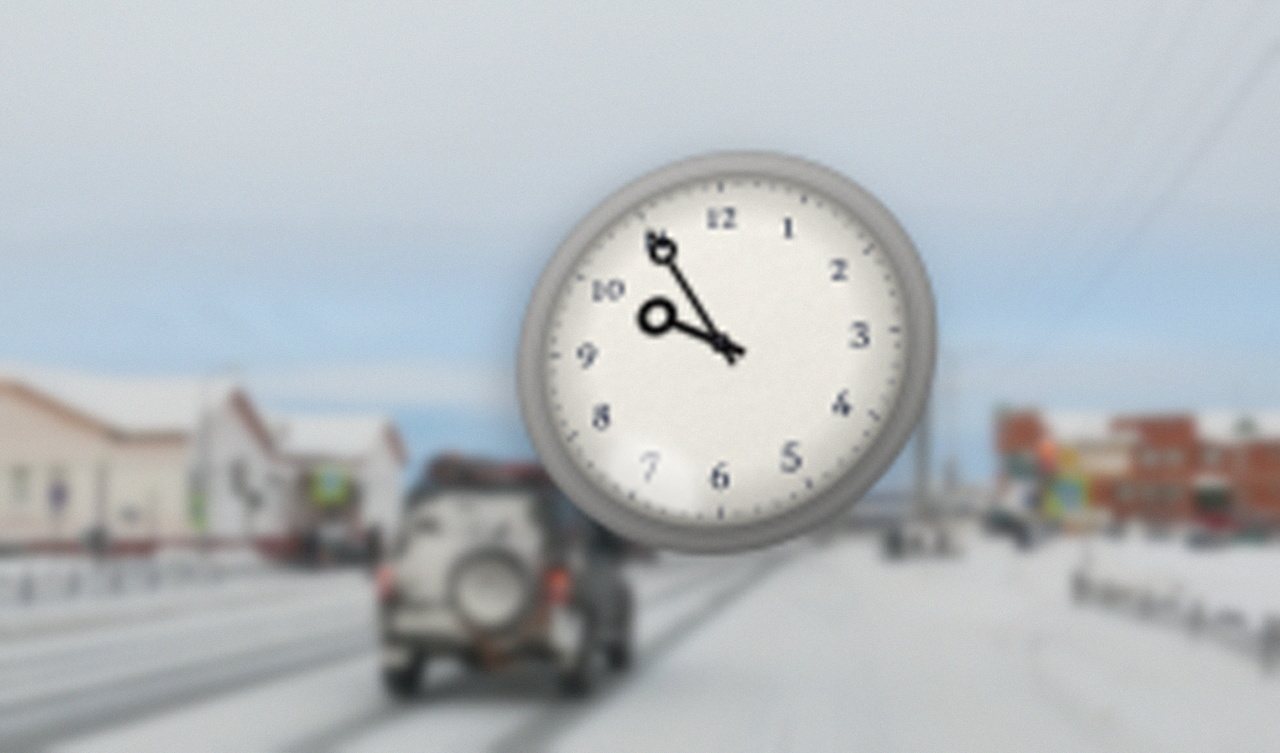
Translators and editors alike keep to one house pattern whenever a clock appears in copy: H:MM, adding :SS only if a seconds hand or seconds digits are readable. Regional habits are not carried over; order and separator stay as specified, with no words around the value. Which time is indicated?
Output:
9:55
